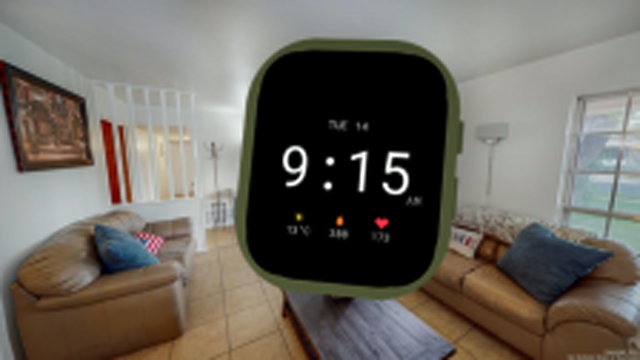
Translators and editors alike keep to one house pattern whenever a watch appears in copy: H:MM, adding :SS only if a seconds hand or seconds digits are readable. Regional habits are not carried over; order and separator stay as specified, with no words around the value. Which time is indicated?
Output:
9:15
